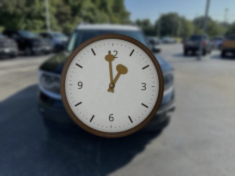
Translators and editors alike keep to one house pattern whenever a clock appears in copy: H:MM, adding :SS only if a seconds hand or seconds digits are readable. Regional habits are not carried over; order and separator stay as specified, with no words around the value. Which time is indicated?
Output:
12:59
